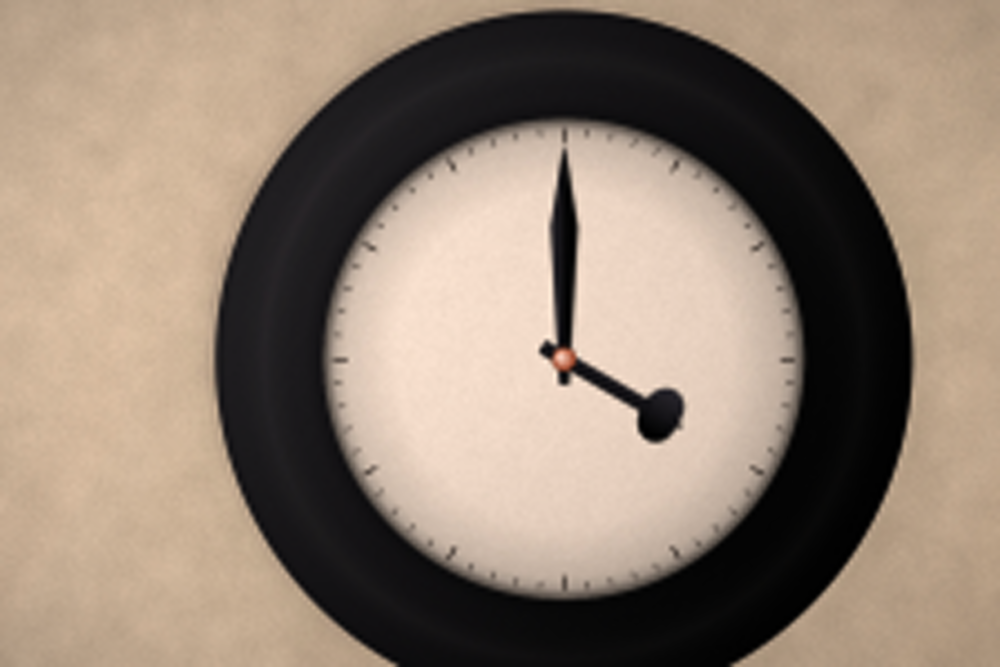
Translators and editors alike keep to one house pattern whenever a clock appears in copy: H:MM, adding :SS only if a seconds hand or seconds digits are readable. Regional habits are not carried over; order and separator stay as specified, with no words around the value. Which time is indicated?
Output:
4:00
